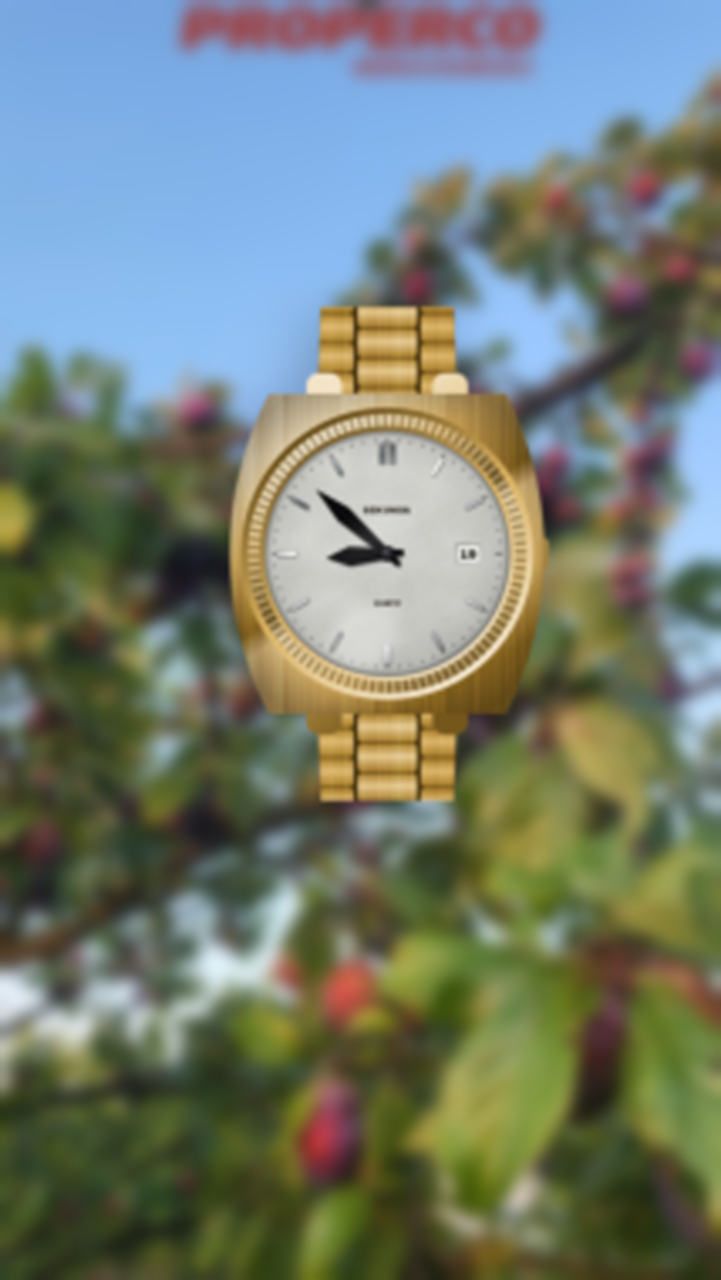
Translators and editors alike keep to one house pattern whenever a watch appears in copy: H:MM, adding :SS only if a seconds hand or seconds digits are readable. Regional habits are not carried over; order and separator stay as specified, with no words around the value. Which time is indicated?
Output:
8:52
